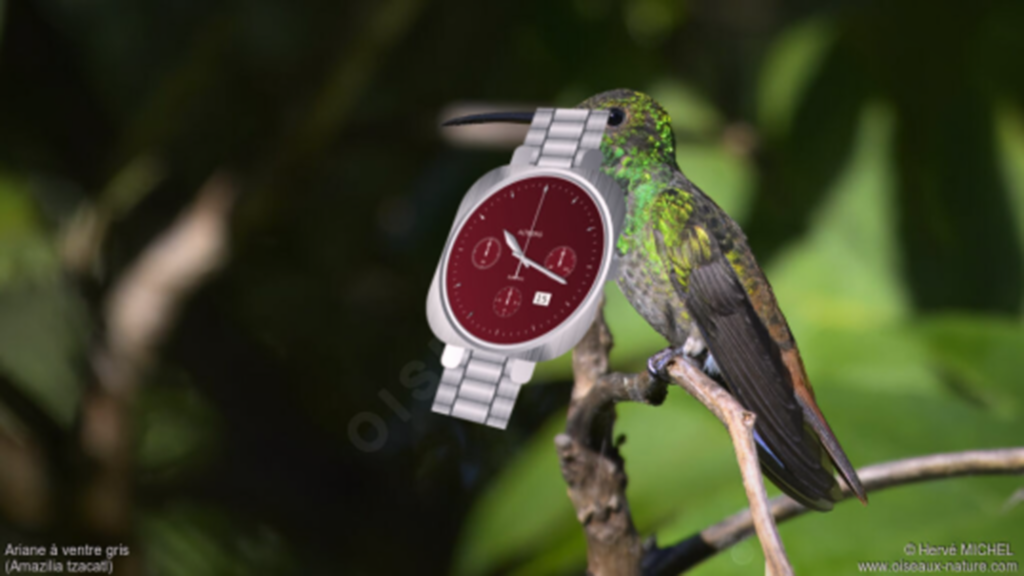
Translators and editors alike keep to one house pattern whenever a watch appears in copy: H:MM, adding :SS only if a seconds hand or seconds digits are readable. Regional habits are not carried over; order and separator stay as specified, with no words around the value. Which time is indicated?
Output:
10:18
